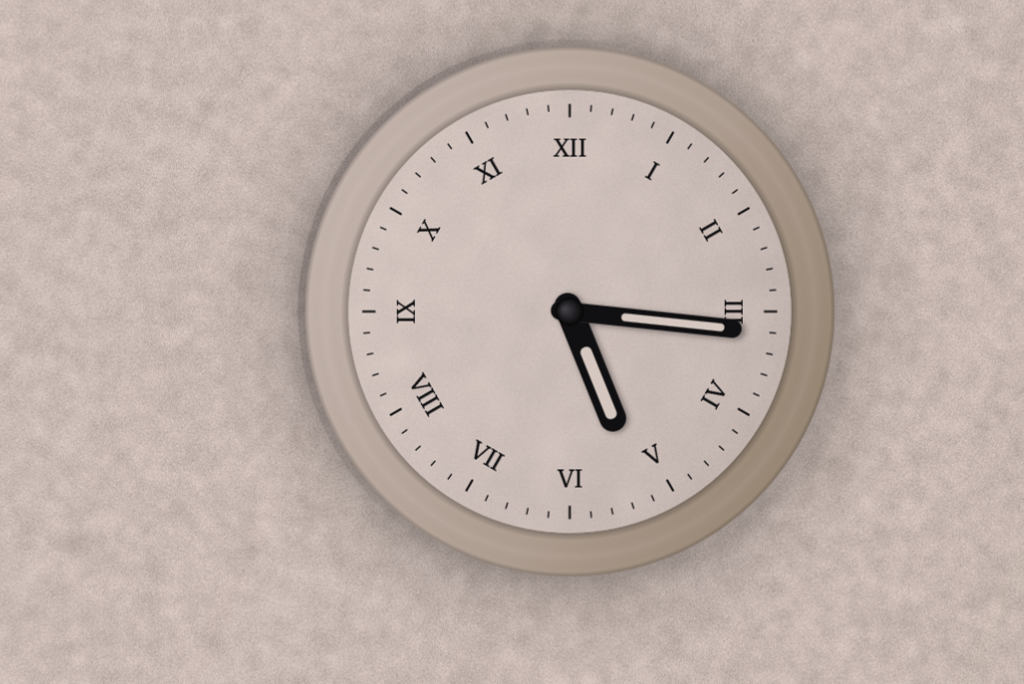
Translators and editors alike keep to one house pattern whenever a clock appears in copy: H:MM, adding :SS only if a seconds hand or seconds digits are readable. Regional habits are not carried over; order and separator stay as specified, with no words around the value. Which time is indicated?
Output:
5:16
